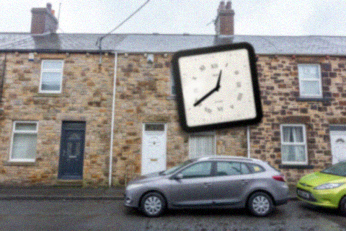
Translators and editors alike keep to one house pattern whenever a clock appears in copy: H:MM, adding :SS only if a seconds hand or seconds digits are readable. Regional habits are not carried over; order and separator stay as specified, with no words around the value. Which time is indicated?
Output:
12:40
